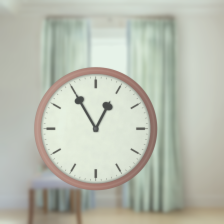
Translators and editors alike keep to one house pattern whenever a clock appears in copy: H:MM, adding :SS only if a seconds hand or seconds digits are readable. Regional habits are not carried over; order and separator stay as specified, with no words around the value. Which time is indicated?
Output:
12:55
